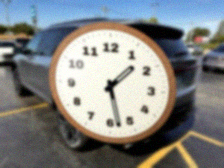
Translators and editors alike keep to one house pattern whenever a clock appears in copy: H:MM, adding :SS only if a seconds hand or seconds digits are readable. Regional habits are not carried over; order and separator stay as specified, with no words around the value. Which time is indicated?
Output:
1:28
